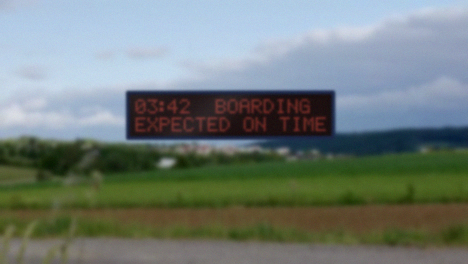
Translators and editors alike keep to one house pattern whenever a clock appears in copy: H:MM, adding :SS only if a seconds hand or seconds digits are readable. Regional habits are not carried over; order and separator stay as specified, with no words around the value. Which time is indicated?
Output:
3:42
